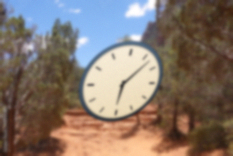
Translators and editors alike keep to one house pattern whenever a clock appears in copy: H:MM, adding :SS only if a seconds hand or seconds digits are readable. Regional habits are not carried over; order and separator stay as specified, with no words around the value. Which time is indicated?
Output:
6:07
